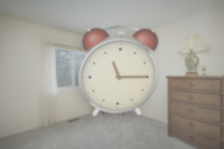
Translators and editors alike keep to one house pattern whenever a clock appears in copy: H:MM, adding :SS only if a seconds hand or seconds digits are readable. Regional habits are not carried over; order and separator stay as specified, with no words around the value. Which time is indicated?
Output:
11:15
